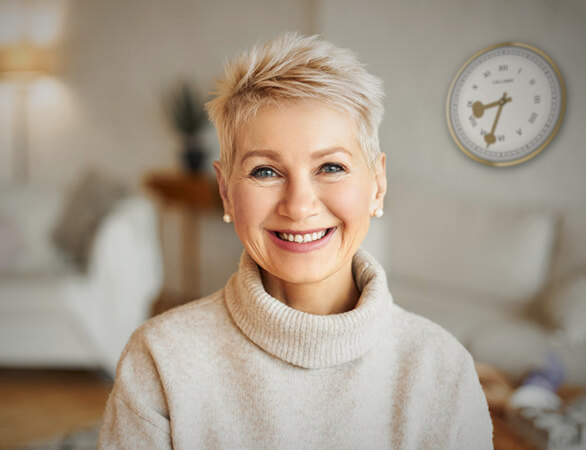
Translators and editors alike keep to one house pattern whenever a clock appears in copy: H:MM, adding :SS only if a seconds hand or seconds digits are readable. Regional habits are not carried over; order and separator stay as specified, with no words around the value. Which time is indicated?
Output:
8:33
